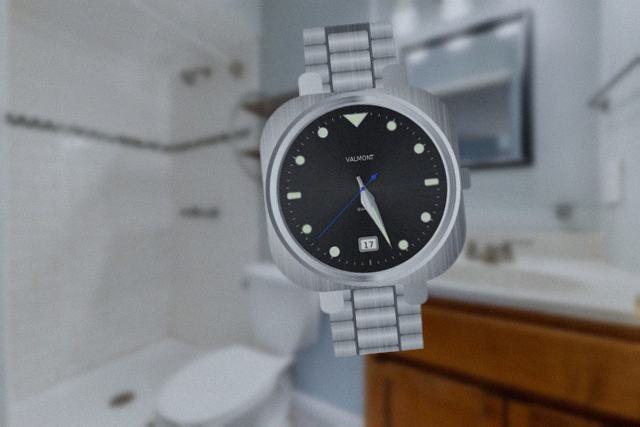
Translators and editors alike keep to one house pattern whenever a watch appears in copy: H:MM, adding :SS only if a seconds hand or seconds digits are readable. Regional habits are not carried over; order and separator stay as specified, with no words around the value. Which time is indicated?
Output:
5:26:38
